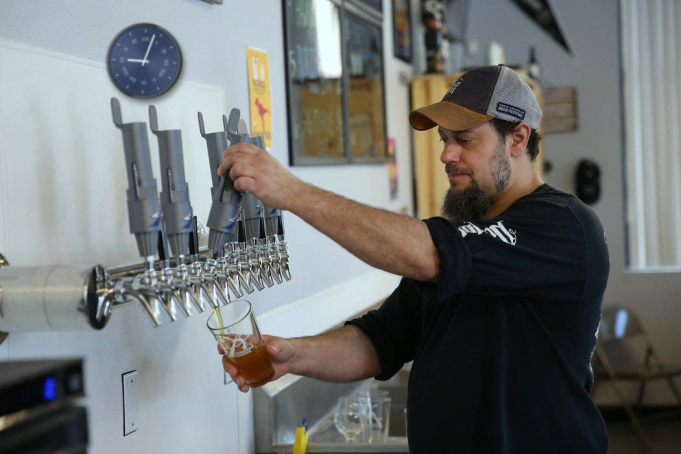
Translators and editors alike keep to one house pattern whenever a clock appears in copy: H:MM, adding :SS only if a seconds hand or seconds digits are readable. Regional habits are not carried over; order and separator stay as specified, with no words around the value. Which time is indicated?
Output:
9:03
